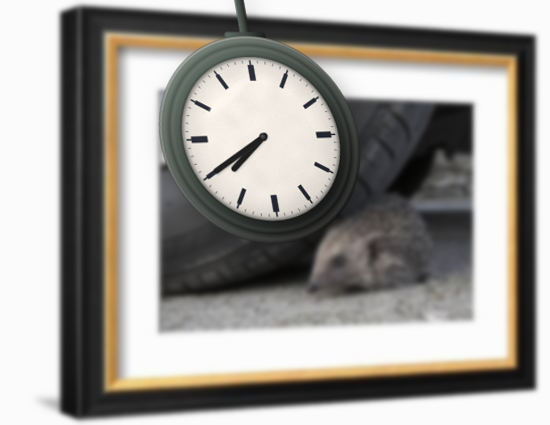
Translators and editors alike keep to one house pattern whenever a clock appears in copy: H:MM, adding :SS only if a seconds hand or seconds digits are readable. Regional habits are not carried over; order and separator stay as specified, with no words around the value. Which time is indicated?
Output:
7:40
